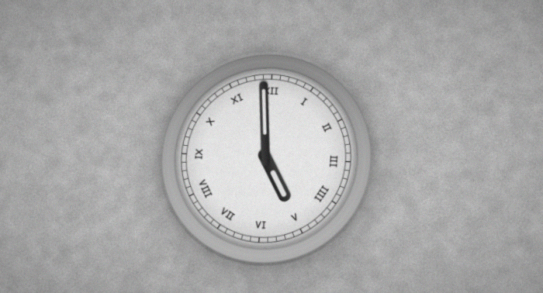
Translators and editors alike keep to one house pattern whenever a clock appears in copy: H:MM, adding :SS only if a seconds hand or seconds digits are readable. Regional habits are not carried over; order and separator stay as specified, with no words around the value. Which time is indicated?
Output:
4:59
